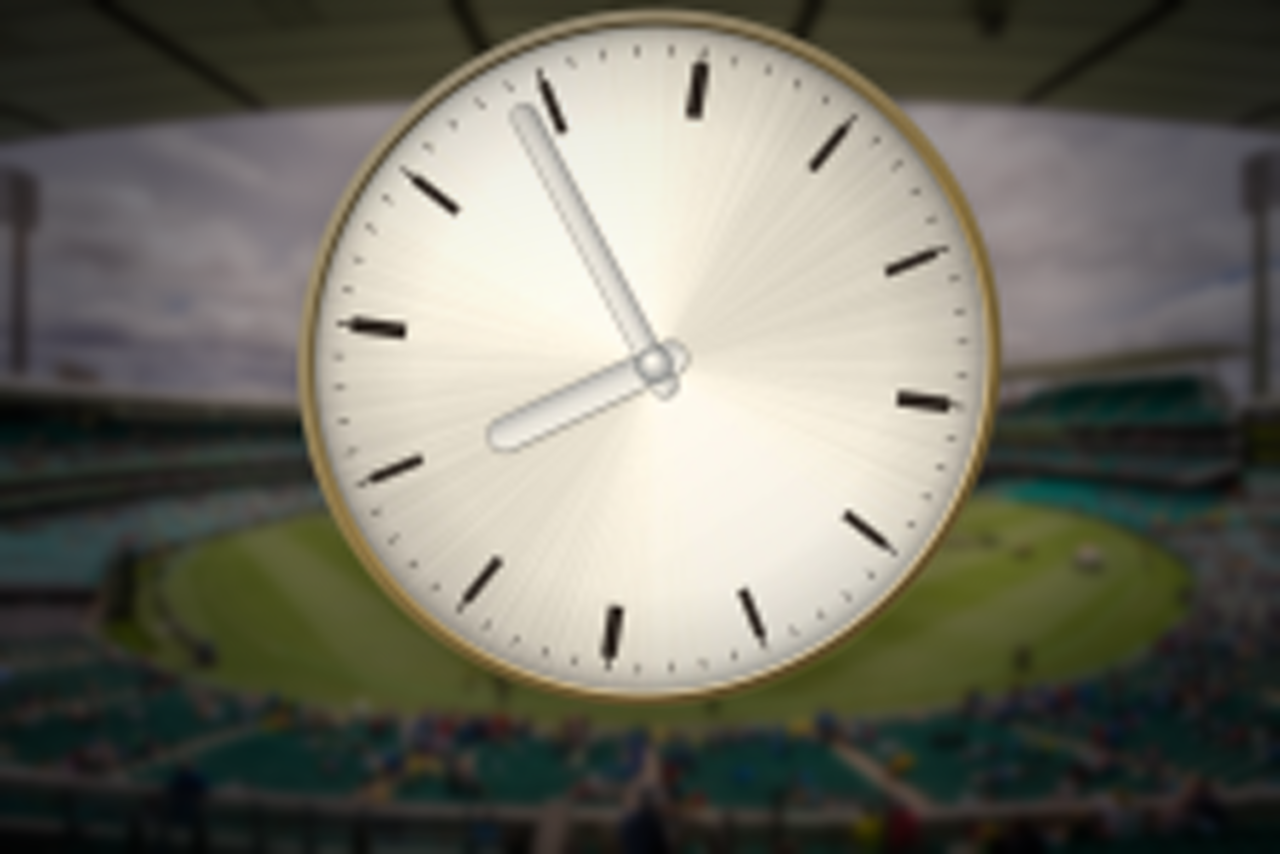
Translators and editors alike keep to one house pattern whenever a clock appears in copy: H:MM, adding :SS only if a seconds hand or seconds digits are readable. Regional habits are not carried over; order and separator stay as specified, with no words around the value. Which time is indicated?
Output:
7:54
